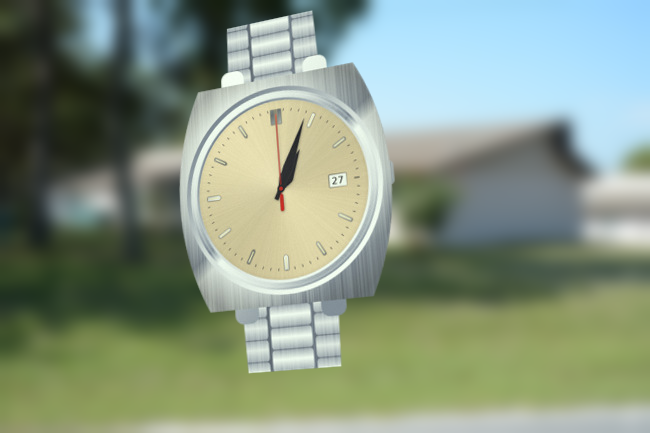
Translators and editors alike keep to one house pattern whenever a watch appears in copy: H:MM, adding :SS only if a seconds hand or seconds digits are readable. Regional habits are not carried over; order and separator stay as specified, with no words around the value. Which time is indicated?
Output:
1:04:00
